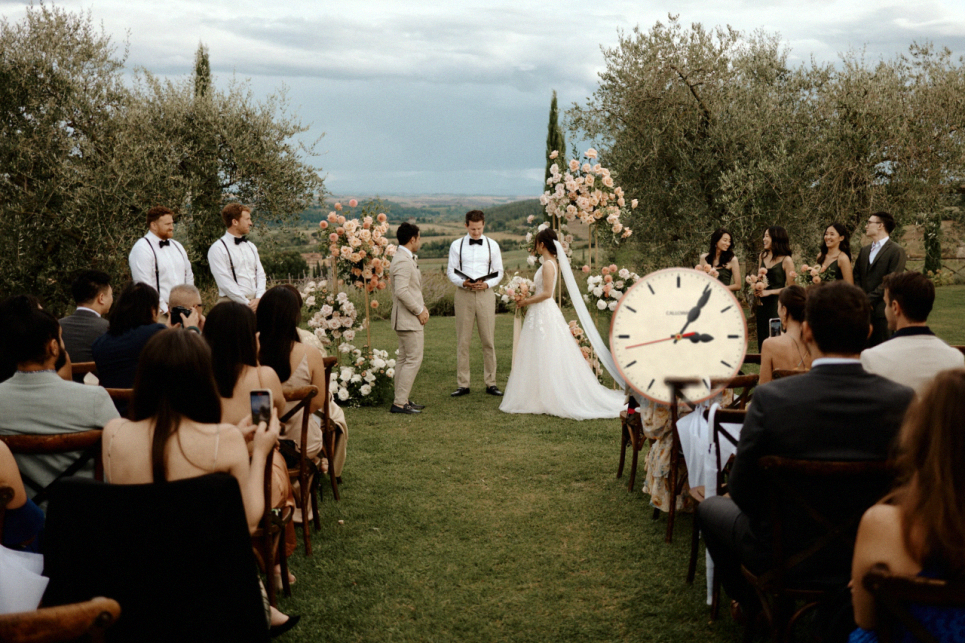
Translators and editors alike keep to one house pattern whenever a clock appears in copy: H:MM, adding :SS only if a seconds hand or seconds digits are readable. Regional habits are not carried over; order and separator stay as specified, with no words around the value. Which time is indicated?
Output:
3:05:43
